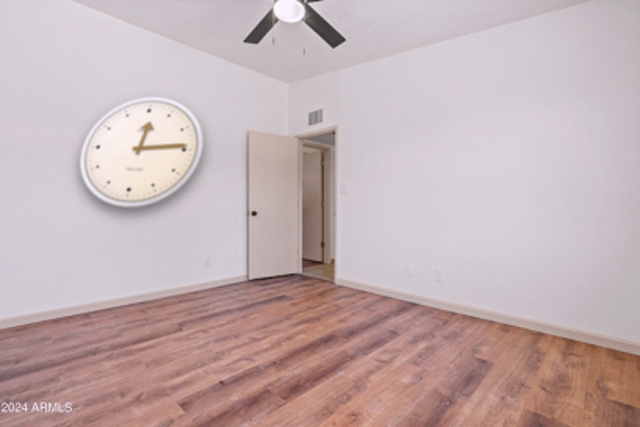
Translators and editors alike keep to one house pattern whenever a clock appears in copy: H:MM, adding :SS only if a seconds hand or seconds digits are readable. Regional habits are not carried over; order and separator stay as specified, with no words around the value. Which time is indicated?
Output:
12:14
